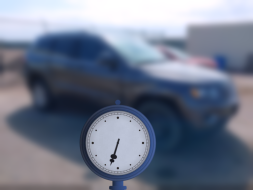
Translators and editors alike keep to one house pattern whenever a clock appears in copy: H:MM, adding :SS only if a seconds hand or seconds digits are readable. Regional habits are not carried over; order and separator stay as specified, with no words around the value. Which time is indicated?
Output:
6:33
